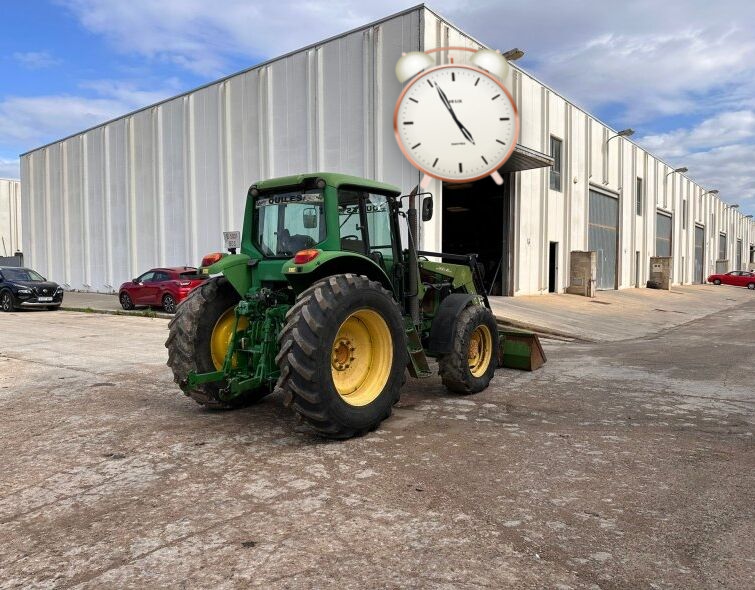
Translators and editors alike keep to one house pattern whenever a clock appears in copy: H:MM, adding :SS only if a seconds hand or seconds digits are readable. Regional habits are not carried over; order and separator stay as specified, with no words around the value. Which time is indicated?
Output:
4:56
